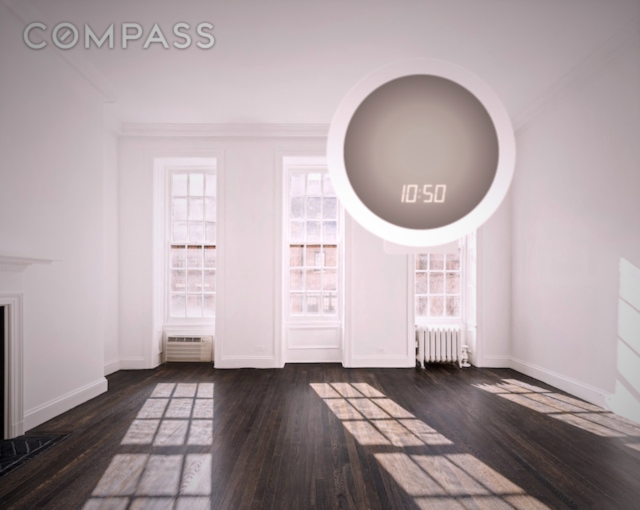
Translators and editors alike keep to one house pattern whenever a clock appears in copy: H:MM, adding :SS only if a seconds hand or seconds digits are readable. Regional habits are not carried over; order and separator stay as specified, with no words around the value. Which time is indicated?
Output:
10:50
